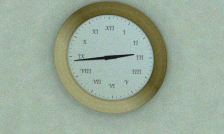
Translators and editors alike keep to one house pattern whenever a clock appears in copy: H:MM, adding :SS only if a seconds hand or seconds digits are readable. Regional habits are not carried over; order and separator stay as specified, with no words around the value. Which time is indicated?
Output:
2:44
